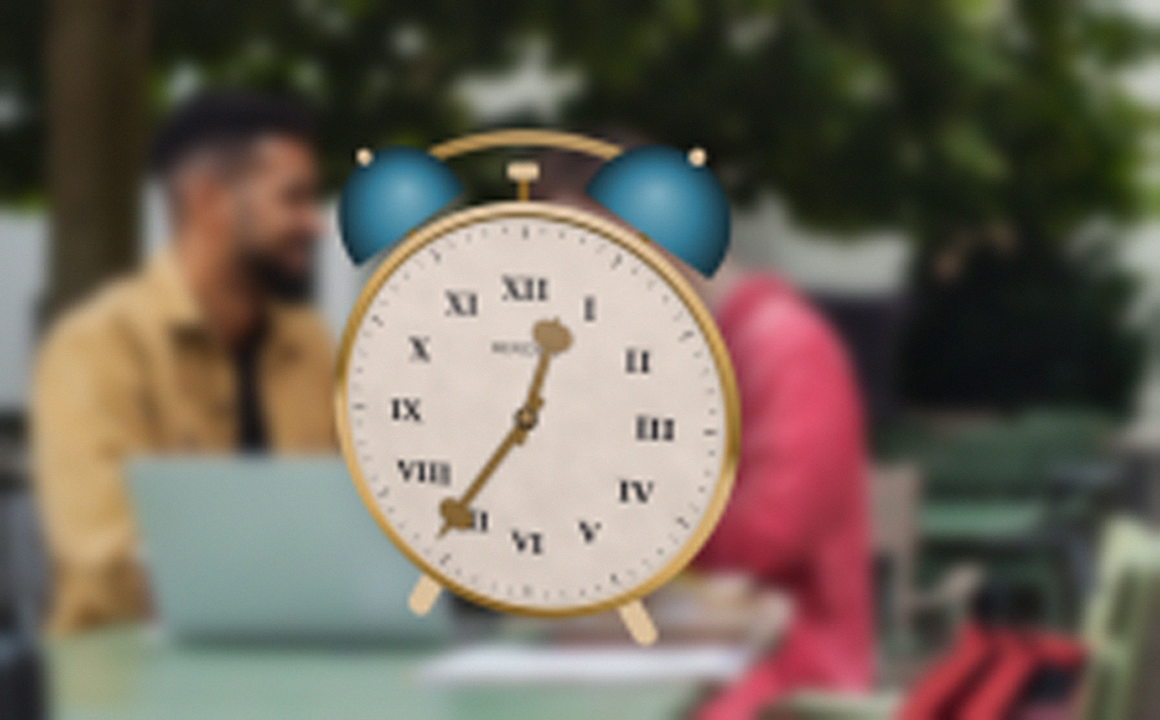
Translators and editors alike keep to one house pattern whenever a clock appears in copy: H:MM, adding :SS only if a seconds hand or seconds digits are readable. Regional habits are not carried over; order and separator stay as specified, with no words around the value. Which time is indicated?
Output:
12:36
